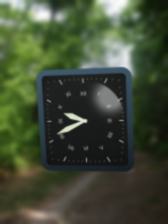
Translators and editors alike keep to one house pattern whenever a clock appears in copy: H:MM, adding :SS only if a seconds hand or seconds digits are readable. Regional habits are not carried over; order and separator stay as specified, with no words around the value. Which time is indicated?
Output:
9:41
